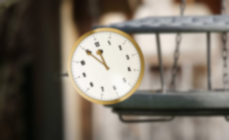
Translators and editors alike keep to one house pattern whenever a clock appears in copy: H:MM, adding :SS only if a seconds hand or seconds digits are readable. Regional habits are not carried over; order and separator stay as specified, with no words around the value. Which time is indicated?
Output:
11:55
